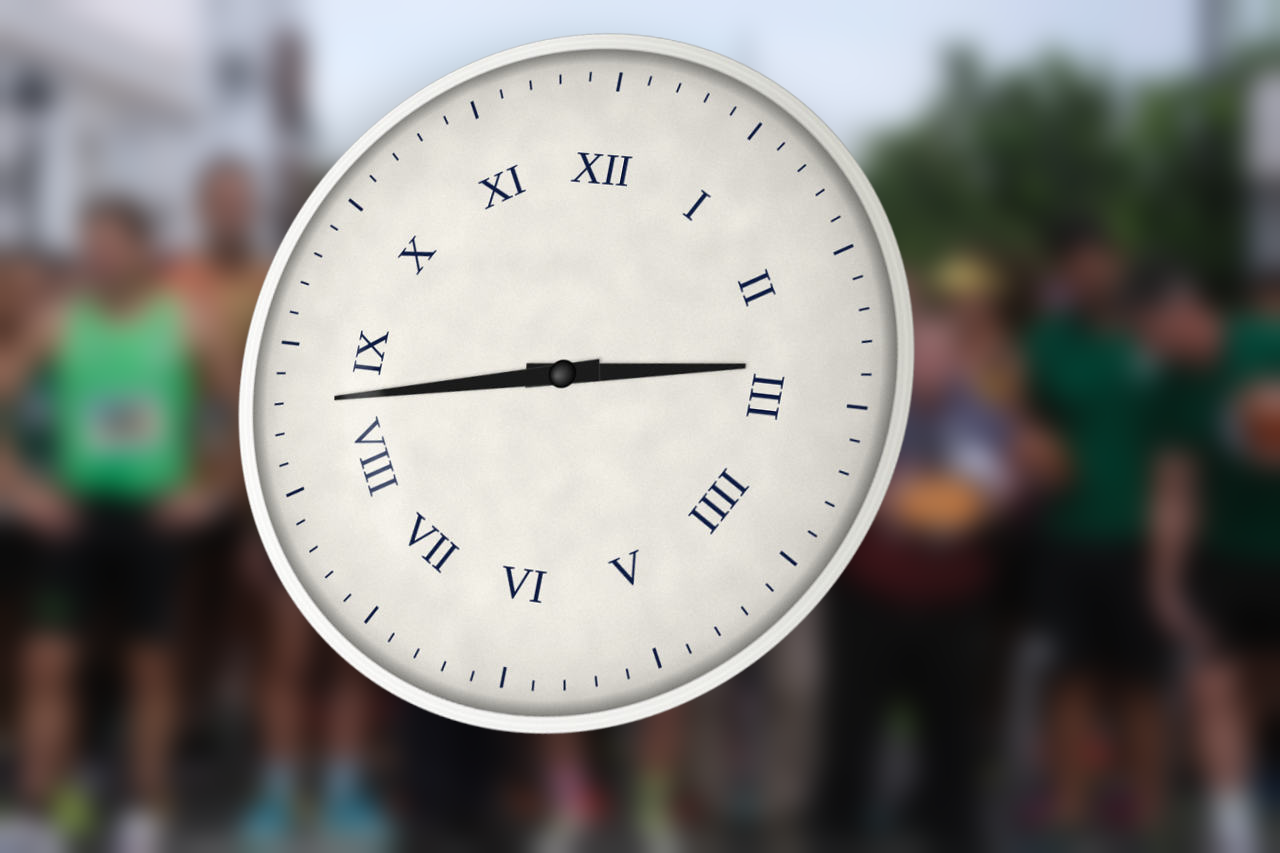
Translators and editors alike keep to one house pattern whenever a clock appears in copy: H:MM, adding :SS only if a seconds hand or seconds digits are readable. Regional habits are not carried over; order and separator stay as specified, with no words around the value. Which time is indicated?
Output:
2:43
